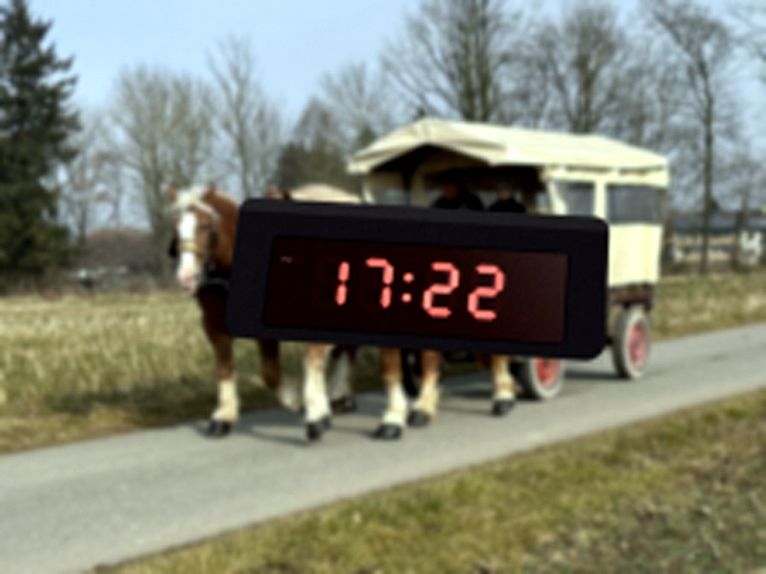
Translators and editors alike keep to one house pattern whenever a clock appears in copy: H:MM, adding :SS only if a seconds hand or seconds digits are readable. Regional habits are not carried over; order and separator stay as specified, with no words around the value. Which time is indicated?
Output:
17:22
